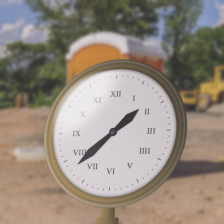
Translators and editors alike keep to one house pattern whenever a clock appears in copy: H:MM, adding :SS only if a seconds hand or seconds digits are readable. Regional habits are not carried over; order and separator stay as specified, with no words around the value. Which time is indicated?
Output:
1:38
